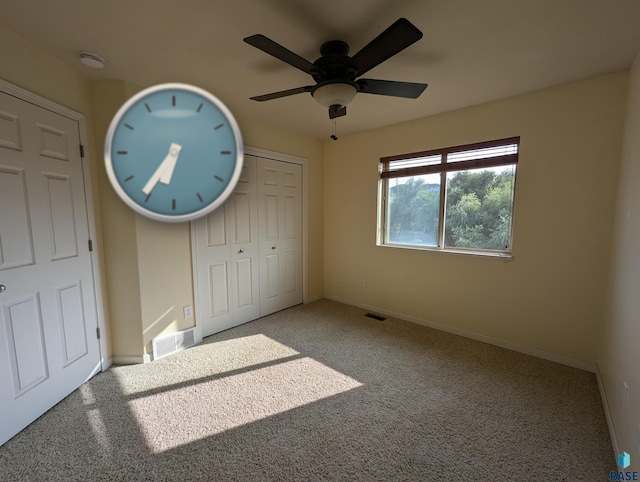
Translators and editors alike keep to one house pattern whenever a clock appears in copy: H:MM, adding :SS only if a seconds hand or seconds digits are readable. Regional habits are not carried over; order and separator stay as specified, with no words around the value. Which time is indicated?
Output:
6:36
